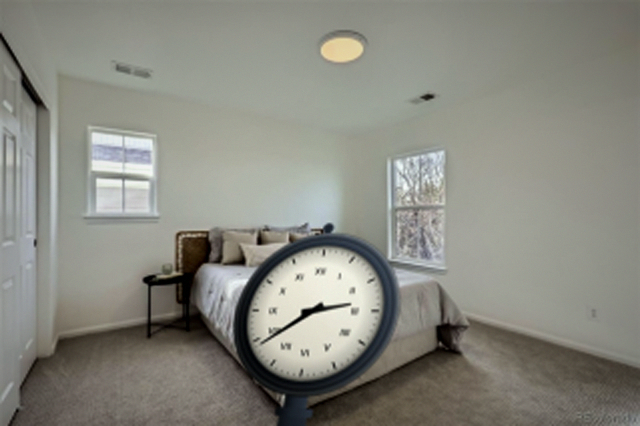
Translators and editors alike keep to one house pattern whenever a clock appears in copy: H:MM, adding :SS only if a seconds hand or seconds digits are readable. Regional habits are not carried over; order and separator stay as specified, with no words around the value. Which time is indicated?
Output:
2:39
